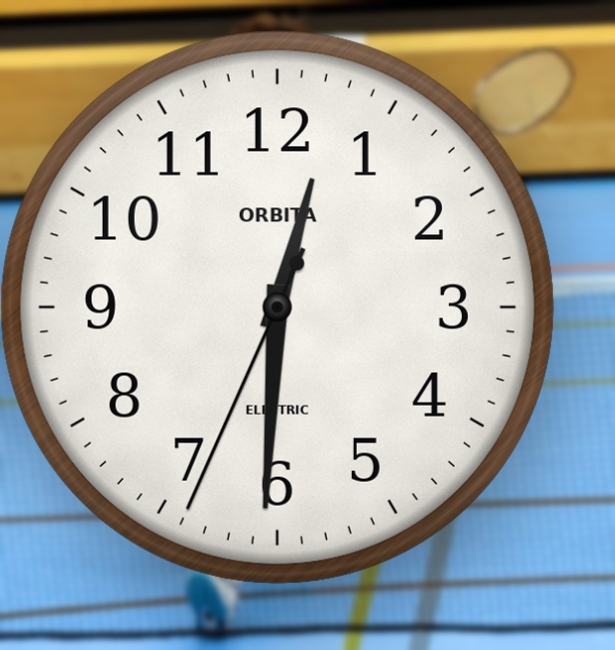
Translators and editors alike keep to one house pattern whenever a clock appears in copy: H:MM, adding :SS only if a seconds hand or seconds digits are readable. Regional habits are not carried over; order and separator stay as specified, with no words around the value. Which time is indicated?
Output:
12:30:34
